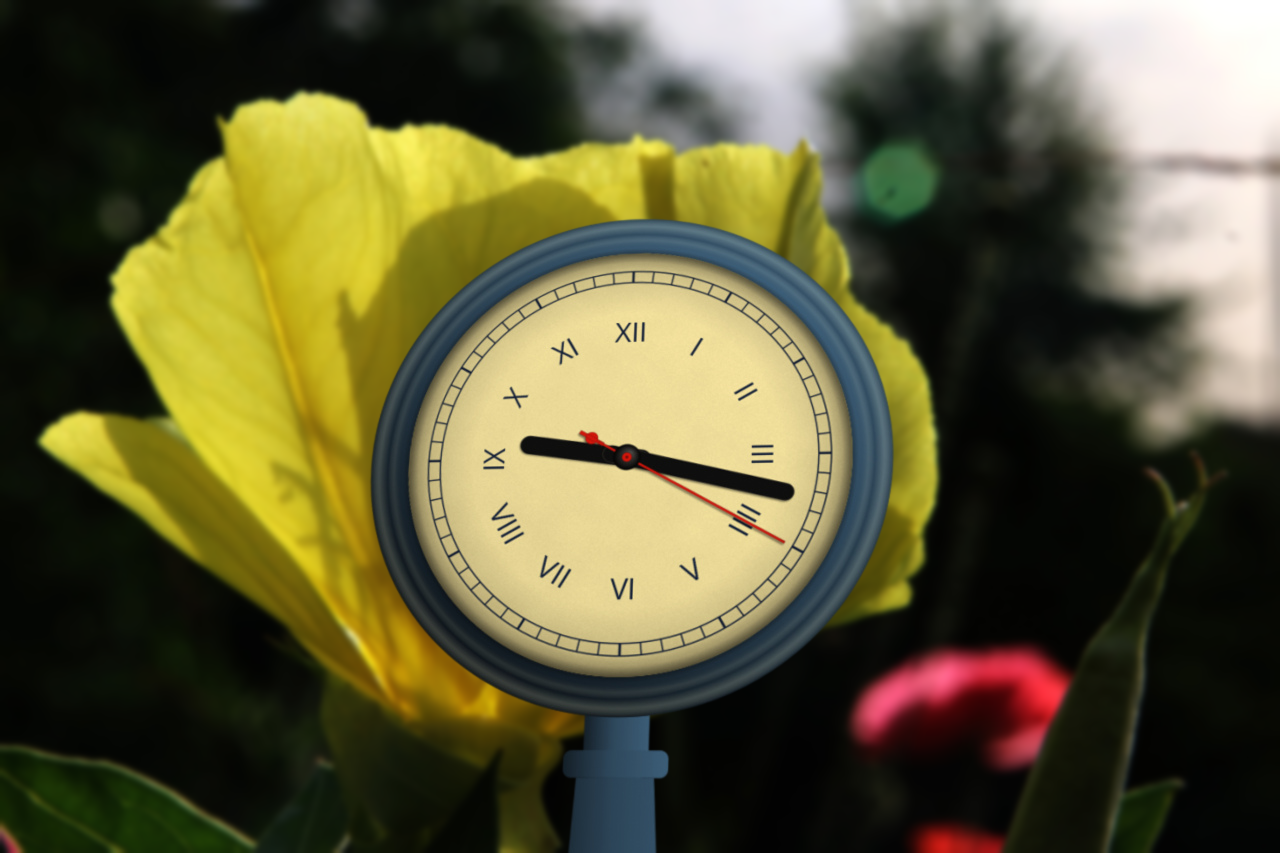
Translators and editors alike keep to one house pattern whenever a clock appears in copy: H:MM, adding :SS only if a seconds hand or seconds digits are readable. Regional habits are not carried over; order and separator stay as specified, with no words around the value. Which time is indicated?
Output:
9:17:20
